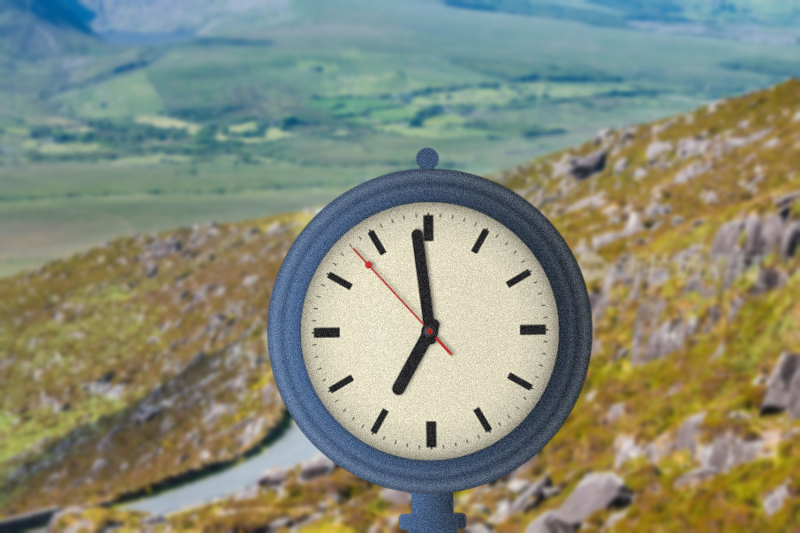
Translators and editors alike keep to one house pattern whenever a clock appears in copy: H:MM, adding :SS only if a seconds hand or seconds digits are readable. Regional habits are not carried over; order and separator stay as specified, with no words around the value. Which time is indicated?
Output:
6:58:53
